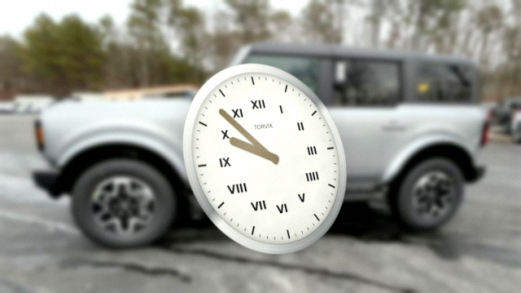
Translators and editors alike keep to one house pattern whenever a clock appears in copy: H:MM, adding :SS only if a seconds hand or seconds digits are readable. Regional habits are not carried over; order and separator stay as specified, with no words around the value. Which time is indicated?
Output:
9:53
